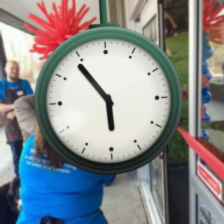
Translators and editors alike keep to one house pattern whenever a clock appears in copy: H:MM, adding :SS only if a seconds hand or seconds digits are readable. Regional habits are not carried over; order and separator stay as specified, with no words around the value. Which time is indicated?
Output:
5:54
